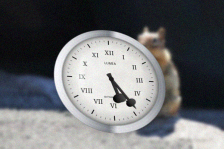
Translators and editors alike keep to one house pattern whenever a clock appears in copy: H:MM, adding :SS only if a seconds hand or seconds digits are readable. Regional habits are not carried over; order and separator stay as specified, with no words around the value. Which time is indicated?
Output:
5:24
